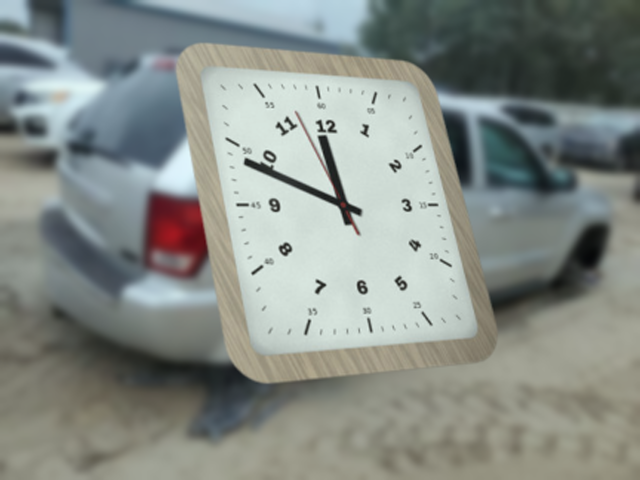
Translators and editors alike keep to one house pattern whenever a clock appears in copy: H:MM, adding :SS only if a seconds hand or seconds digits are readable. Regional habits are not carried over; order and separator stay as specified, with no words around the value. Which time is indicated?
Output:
11:48:57
